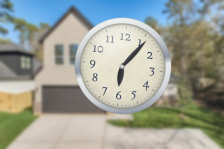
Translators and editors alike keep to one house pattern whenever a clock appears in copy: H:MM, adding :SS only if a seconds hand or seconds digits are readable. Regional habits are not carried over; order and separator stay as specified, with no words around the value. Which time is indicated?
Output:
6:06
